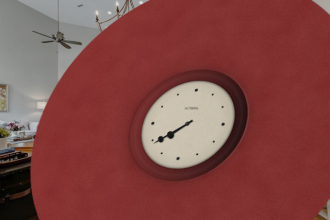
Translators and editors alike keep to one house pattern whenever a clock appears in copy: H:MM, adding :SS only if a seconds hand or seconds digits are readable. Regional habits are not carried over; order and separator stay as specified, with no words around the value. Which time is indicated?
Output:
7:39
